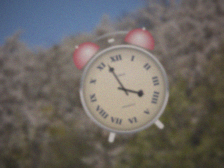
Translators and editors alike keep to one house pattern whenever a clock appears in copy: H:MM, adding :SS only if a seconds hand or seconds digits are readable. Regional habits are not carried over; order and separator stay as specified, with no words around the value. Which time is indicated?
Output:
3:57
